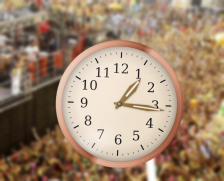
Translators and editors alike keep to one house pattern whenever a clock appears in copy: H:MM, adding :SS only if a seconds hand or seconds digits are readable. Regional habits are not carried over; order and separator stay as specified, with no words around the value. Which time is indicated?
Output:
1:16
